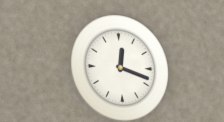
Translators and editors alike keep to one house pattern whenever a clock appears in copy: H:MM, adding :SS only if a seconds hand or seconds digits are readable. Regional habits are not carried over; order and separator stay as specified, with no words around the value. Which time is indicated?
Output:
12:18
